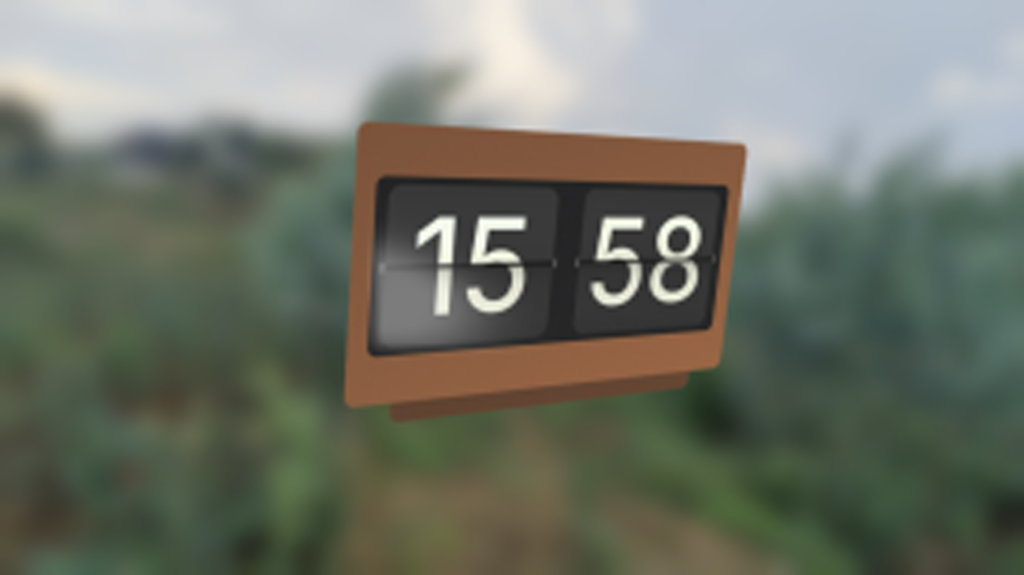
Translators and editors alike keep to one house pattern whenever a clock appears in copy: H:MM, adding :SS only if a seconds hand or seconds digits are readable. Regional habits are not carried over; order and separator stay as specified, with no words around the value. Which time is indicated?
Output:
15:58
